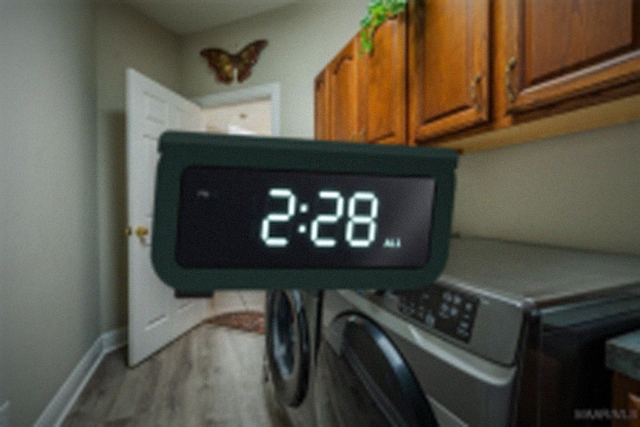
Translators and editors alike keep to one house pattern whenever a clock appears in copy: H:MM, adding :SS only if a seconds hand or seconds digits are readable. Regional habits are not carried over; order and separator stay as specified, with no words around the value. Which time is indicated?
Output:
2:28
